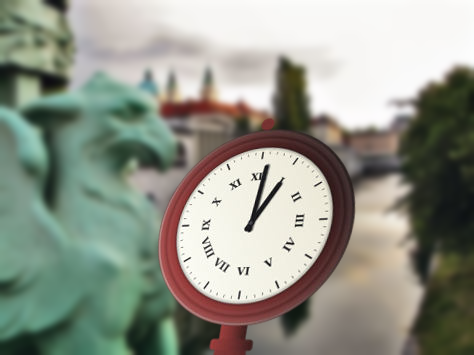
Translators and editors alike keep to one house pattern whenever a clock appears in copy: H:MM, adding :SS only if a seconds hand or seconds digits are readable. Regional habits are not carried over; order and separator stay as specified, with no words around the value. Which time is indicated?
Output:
1:01
